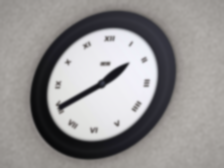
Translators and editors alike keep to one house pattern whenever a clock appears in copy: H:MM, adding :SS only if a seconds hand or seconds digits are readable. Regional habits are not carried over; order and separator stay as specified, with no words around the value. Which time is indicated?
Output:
1:40
